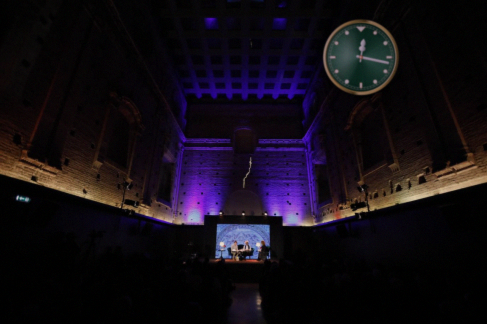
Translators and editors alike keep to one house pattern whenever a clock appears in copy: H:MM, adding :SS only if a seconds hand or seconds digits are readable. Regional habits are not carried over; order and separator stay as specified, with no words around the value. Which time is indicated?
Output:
12:17
